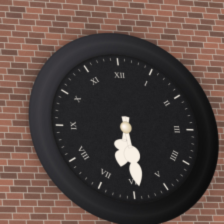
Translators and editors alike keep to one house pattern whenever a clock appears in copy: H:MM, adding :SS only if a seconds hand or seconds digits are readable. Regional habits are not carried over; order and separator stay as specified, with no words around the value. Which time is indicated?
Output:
6:29
